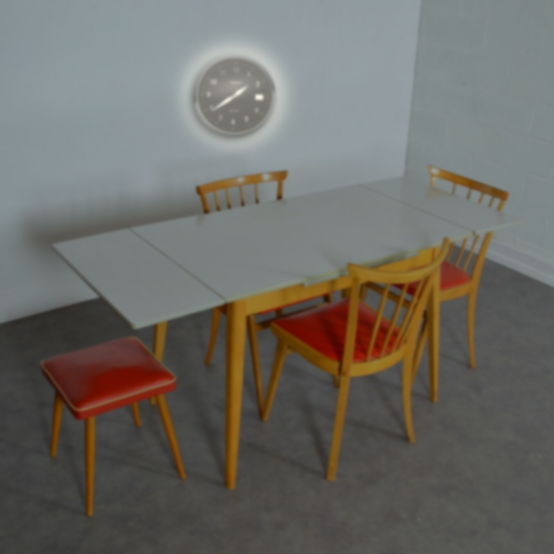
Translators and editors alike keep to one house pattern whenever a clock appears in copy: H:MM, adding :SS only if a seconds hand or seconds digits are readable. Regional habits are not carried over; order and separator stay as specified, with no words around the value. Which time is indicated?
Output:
1:39
